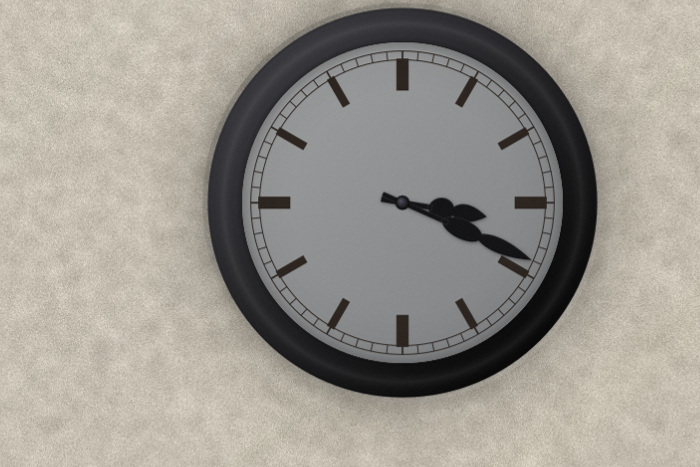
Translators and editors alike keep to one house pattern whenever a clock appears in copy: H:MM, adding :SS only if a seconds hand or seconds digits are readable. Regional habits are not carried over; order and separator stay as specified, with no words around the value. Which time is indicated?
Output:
3:19
